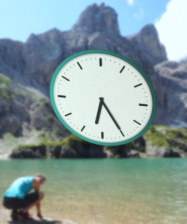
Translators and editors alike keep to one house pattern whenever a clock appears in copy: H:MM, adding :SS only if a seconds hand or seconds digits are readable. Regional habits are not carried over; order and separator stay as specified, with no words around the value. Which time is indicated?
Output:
6:25
